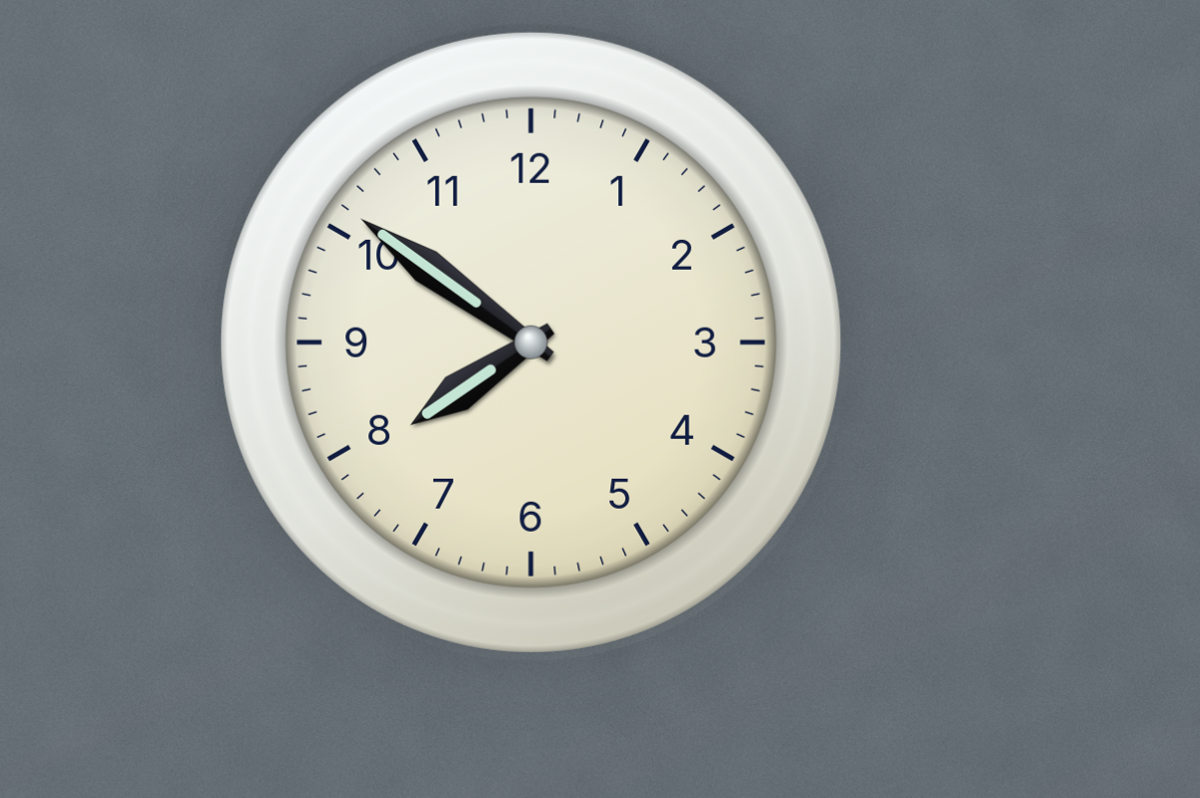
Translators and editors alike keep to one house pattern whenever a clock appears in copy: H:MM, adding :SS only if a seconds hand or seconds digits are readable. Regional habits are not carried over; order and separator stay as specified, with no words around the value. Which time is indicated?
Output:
7:51
